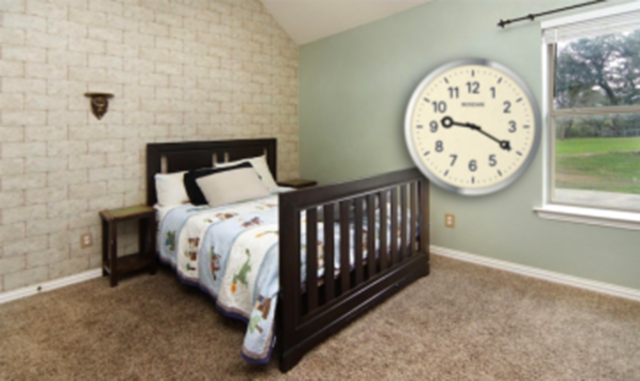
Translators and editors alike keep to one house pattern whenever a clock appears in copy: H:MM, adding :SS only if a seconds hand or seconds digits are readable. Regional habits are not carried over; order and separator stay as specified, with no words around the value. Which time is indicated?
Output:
9:20
